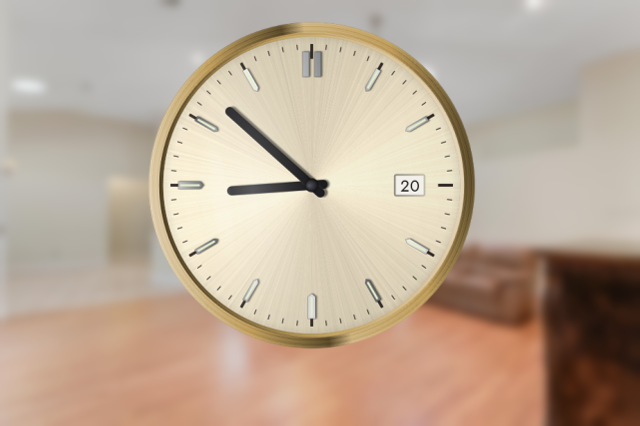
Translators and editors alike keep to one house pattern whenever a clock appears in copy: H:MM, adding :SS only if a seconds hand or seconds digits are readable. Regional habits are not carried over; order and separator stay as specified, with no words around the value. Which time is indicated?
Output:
8:52
